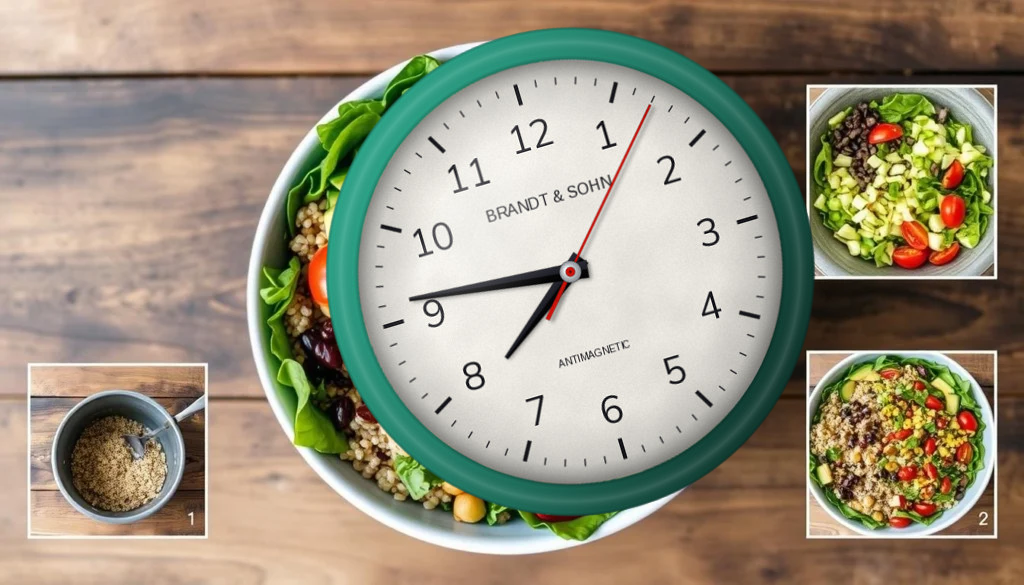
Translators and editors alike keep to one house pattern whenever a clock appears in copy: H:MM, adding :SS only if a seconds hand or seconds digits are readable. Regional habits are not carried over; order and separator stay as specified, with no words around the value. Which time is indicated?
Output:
7:46:07
